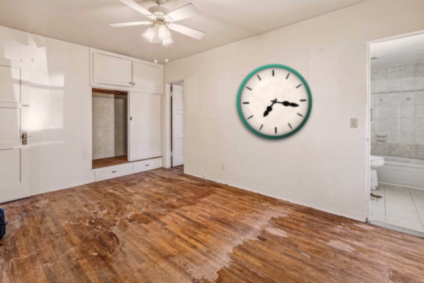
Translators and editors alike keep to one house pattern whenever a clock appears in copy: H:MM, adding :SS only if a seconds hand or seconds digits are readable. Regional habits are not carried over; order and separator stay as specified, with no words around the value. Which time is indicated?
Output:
7:17
